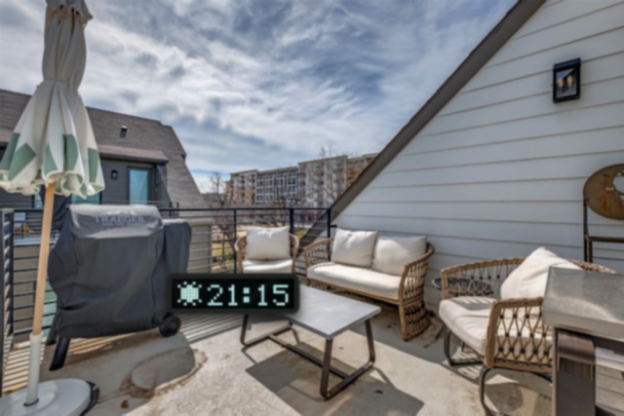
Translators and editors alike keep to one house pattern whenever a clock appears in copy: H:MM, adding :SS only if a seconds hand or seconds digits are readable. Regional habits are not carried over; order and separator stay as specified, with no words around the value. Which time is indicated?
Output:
21:15
